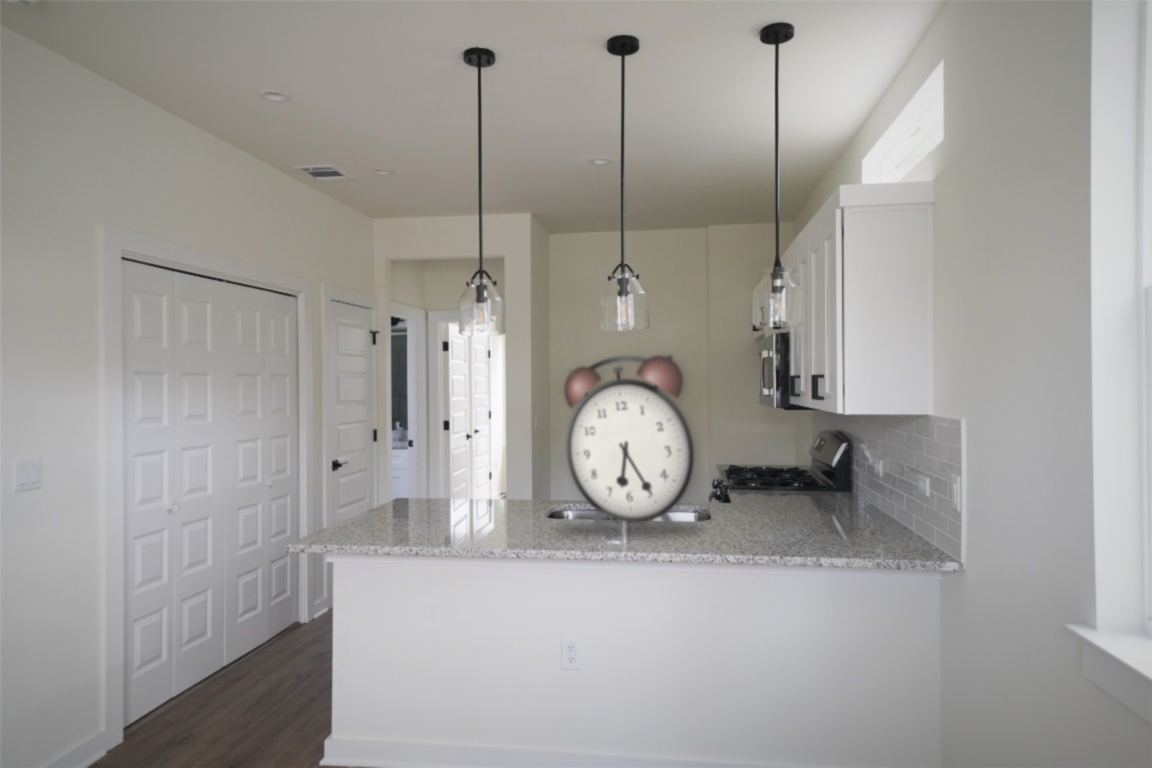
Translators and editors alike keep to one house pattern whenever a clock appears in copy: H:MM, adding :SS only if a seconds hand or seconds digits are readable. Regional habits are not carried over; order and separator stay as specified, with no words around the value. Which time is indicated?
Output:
6:25
